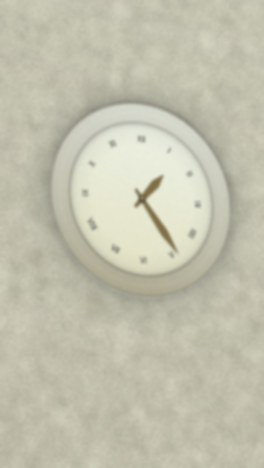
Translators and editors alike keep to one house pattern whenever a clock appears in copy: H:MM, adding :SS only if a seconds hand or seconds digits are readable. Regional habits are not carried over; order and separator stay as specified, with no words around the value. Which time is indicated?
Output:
1:24
